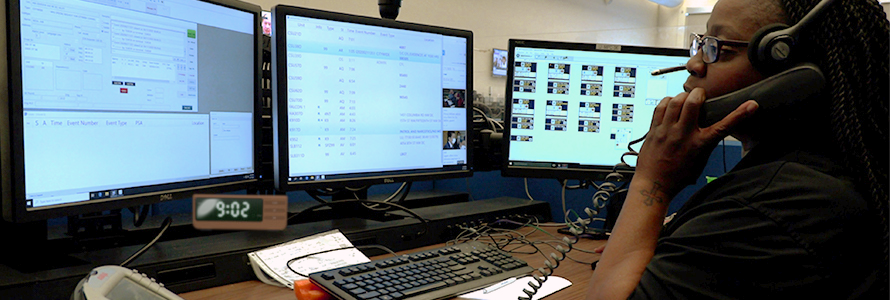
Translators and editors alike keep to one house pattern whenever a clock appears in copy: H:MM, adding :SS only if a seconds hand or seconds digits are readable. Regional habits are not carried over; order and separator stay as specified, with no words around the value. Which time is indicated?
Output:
9:02
